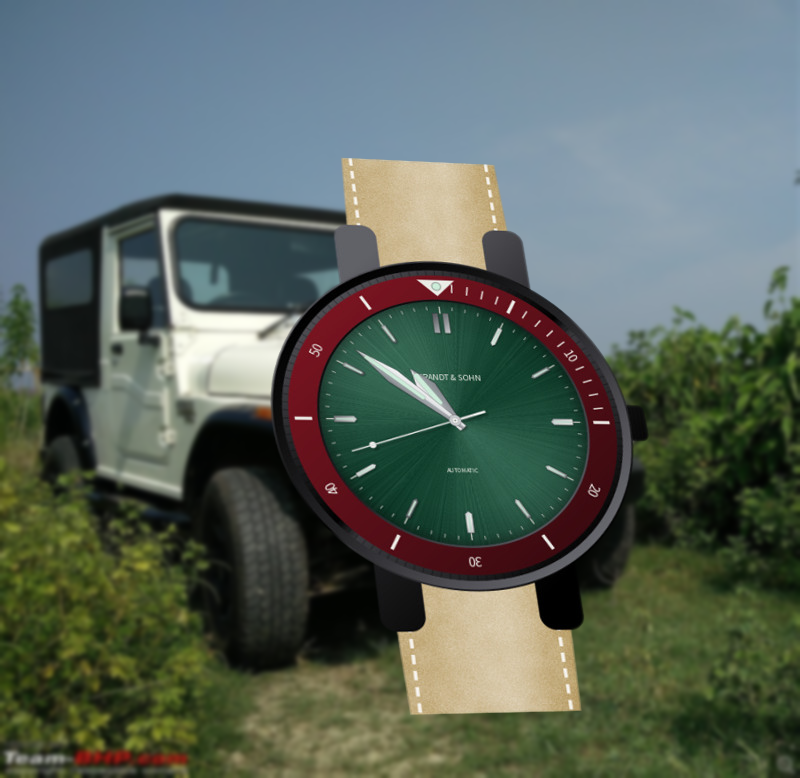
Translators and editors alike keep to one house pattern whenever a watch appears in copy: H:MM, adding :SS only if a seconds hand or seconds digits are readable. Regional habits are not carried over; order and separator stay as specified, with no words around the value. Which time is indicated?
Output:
10:51:42
